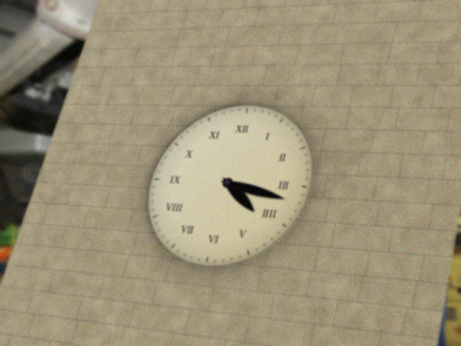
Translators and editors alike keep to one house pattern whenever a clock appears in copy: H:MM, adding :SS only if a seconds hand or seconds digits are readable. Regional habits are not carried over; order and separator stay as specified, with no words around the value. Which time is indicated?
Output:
4:17
